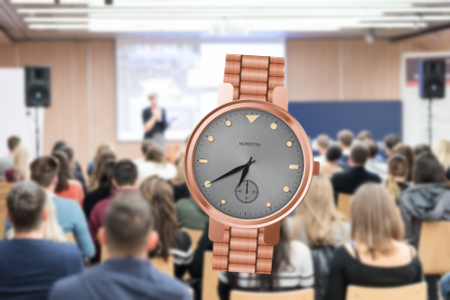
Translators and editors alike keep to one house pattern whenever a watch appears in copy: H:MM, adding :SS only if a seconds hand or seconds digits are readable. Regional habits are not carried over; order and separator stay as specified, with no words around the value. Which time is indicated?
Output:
6:40
